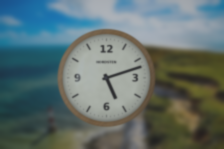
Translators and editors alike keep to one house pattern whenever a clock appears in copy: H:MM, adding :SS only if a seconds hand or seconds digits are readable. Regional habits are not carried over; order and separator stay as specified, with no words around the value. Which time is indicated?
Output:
5:12
